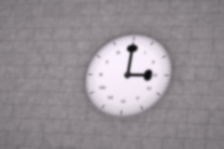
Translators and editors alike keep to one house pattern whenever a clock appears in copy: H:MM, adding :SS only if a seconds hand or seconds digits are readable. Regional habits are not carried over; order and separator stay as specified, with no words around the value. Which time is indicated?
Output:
3:00
